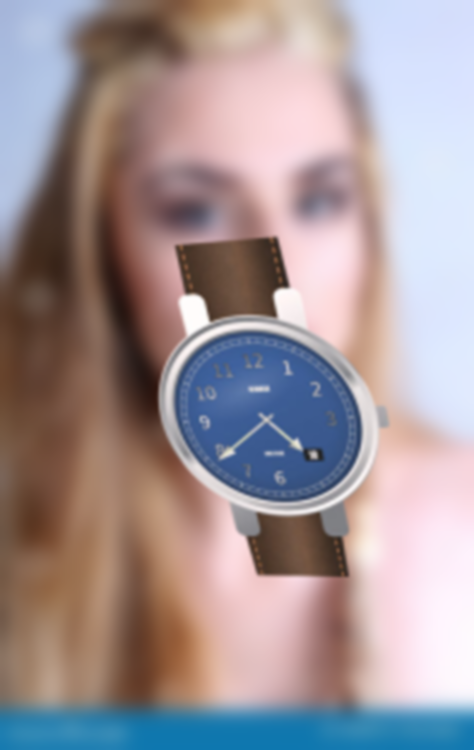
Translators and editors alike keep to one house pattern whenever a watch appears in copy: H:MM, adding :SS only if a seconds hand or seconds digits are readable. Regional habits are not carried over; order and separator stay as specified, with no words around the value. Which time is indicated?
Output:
4:39
